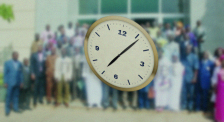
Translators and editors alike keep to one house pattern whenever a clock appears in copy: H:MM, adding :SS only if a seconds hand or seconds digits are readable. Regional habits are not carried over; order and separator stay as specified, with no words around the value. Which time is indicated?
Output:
7:06
